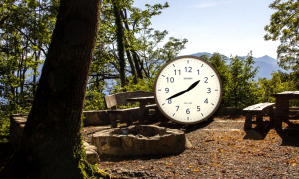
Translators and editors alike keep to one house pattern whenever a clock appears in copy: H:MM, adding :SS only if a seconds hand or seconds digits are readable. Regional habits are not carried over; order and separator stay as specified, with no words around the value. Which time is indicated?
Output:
1:41
